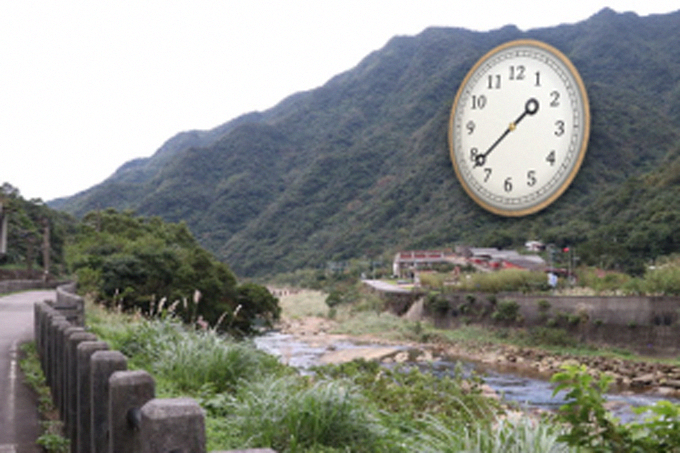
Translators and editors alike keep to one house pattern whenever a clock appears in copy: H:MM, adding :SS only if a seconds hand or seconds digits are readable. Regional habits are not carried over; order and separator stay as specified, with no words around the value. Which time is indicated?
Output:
1:38
